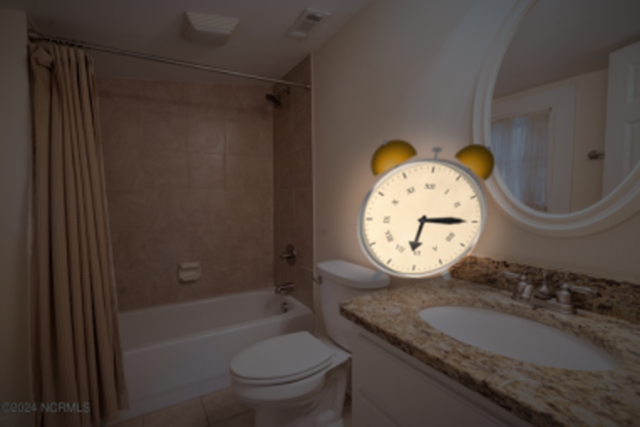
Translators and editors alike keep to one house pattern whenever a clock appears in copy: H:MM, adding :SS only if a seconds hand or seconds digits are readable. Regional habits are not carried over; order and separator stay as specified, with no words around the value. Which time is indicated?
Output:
6:15
